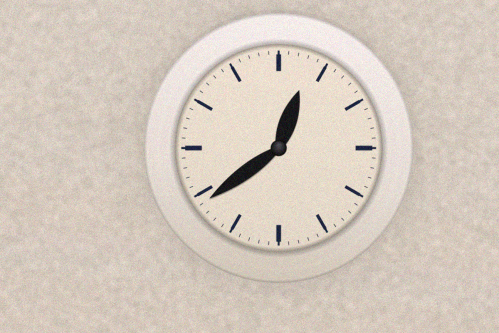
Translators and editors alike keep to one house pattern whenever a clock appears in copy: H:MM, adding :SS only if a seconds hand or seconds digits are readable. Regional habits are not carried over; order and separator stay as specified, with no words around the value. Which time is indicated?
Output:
12:39
